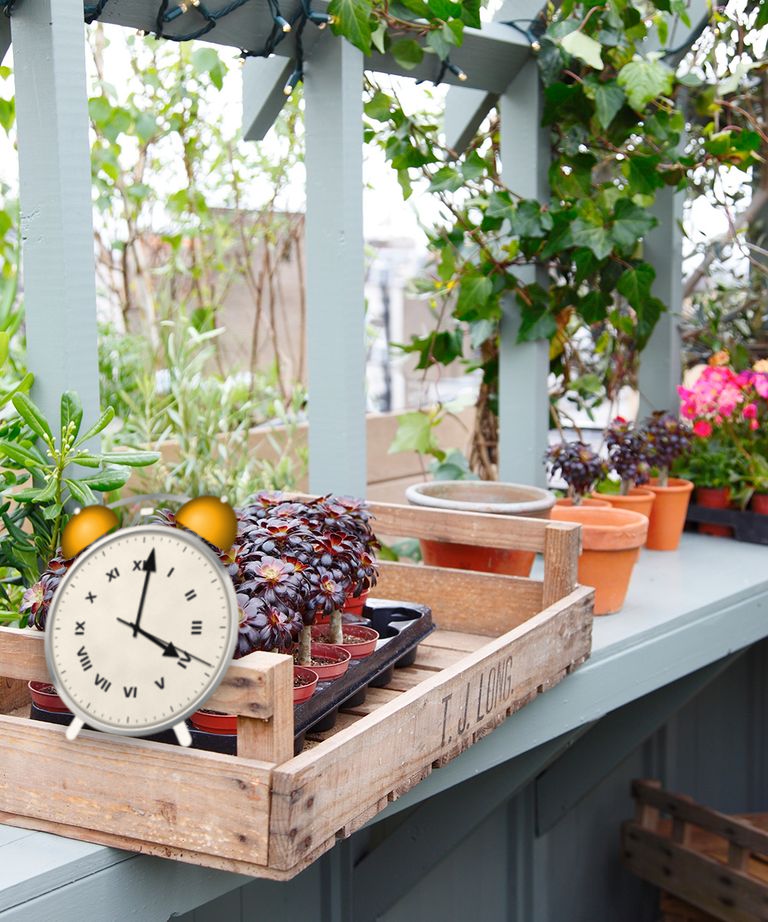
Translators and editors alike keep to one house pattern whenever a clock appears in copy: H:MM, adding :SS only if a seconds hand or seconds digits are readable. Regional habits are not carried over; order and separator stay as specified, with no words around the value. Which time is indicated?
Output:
4:01:19
